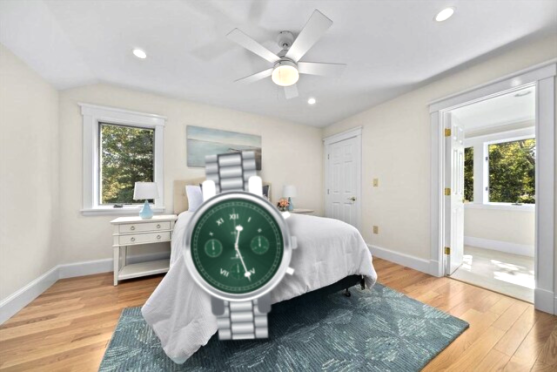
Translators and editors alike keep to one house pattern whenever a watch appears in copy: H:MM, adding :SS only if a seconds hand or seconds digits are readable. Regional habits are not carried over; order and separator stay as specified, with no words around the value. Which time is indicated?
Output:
12:27
